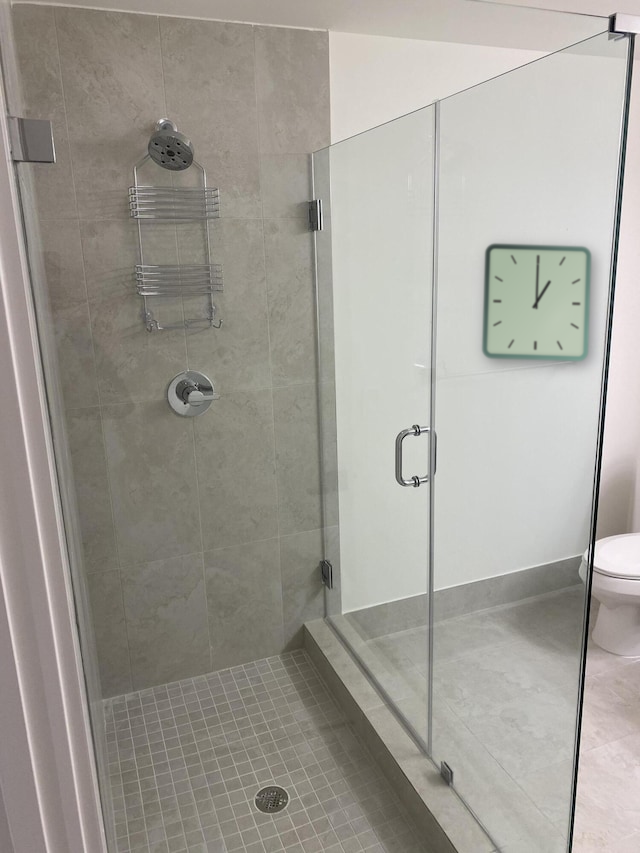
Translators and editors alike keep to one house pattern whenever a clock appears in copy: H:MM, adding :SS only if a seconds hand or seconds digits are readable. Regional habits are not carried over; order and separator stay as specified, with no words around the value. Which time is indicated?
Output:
1:00
